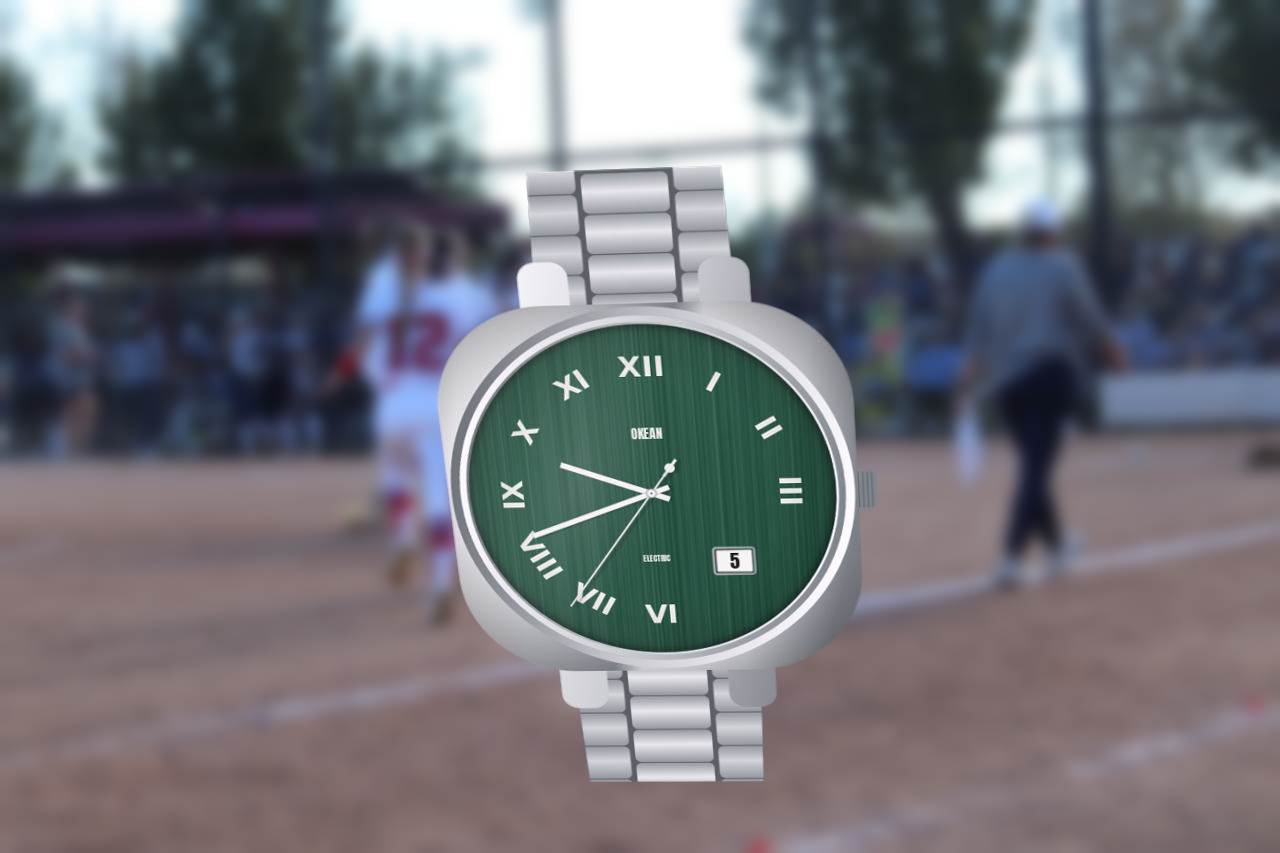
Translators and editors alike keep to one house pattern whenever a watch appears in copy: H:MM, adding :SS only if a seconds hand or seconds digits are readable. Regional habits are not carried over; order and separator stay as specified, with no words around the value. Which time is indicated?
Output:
9:41:36
